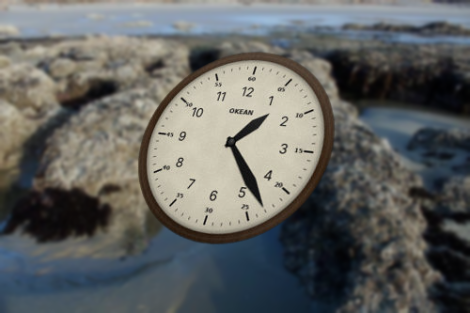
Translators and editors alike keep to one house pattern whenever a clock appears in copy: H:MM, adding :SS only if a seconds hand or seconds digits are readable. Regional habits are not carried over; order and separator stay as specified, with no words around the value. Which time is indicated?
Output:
1:23
